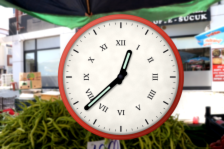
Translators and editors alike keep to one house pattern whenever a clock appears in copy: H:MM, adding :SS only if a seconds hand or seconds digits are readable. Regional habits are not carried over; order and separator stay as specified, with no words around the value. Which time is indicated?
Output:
12:38
